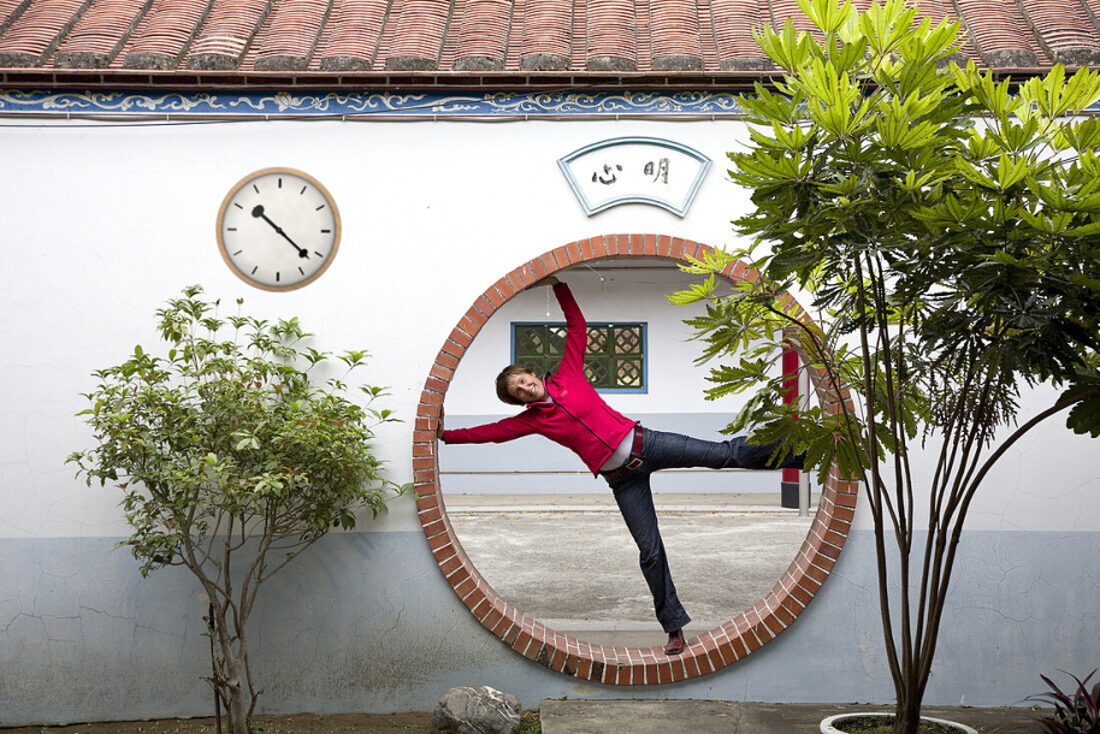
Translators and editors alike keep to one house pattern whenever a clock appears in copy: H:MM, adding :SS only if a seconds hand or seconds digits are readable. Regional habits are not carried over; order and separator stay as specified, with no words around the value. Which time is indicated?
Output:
10:22
